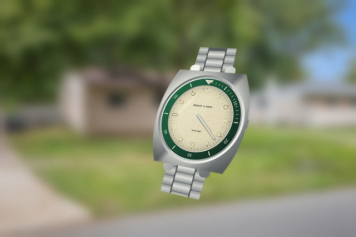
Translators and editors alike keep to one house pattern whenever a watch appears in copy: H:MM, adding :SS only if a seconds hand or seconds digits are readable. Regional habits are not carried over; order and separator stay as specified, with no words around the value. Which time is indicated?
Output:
4:22
